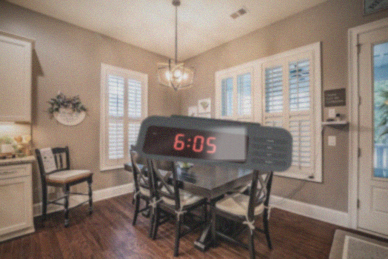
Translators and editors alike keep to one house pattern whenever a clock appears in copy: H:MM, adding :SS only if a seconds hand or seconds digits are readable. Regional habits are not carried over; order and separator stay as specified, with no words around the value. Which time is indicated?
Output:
6:05
